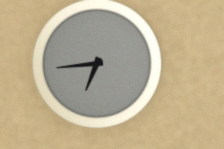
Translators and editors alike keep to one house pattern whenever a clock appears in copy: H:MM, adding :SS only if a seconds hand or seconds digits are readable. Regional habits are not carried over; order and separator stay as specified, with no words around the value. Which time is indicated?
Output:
6:44
